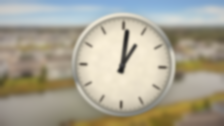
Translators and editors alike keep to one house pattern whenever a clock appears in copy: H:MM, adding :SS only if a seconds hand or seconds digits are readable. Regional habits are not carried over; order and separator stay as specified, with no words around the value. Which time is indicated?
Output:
1:01
